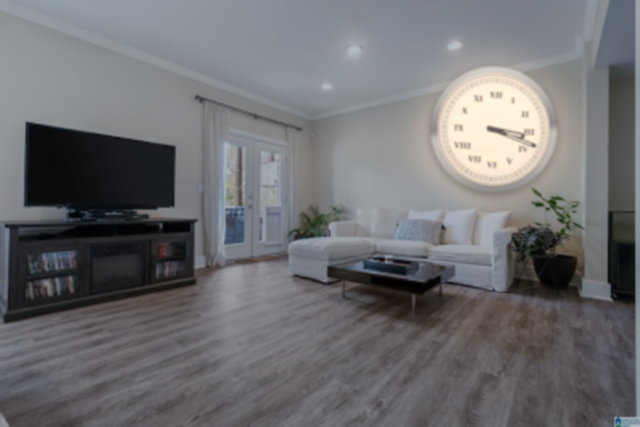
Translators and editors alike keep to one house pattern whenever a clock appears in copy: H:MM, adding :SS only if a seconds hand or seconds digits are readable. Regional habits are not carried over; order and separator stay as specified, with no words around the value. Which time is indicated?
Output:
3:18
